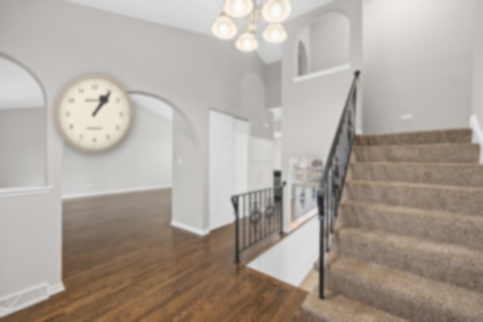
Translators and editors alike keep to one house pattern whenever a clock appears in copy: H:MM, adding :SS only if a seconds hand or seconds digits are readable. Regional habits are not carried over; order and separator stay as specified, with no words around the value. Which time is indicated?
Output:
1:06
